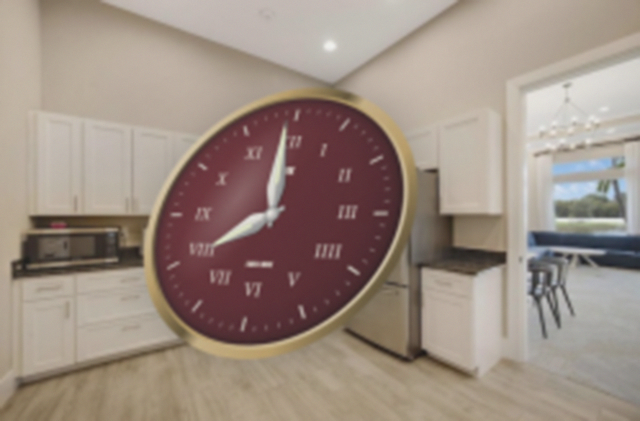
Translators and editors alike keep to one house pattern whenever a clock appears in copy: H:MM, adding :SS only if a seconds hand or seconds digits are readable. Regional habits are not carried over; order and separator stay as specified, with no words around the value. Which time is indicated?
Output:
7:59
